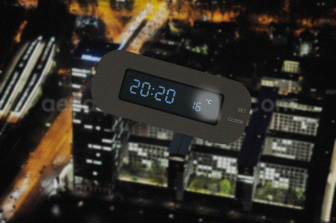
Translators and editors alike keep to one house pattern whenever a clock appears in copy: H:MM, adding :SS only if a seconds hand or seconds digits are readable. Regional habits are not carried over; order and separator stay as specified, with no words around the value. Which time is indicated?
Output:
20:20
